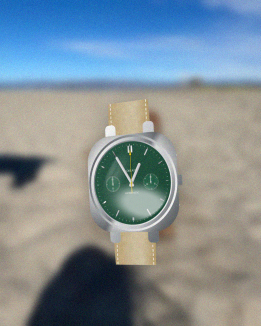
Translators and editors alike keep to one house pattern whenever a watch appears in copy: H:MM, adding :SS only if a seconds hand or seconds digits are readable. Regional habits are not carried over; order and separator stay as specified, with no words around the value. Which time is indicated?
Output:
12:55
